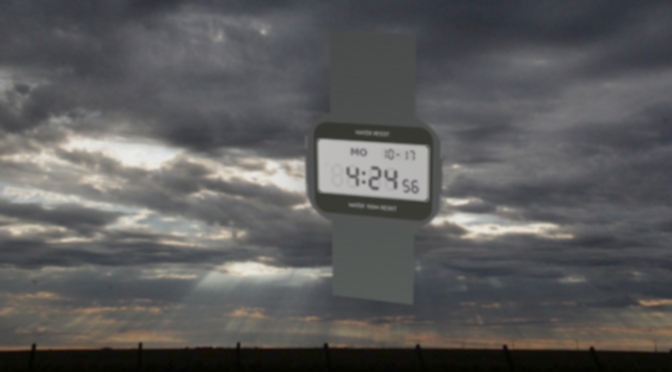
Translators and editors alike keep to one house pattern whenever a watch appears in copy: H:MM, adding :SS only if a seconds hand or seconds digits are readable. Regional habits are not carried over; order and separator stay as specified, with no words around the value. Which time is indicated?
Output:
4:24:56
